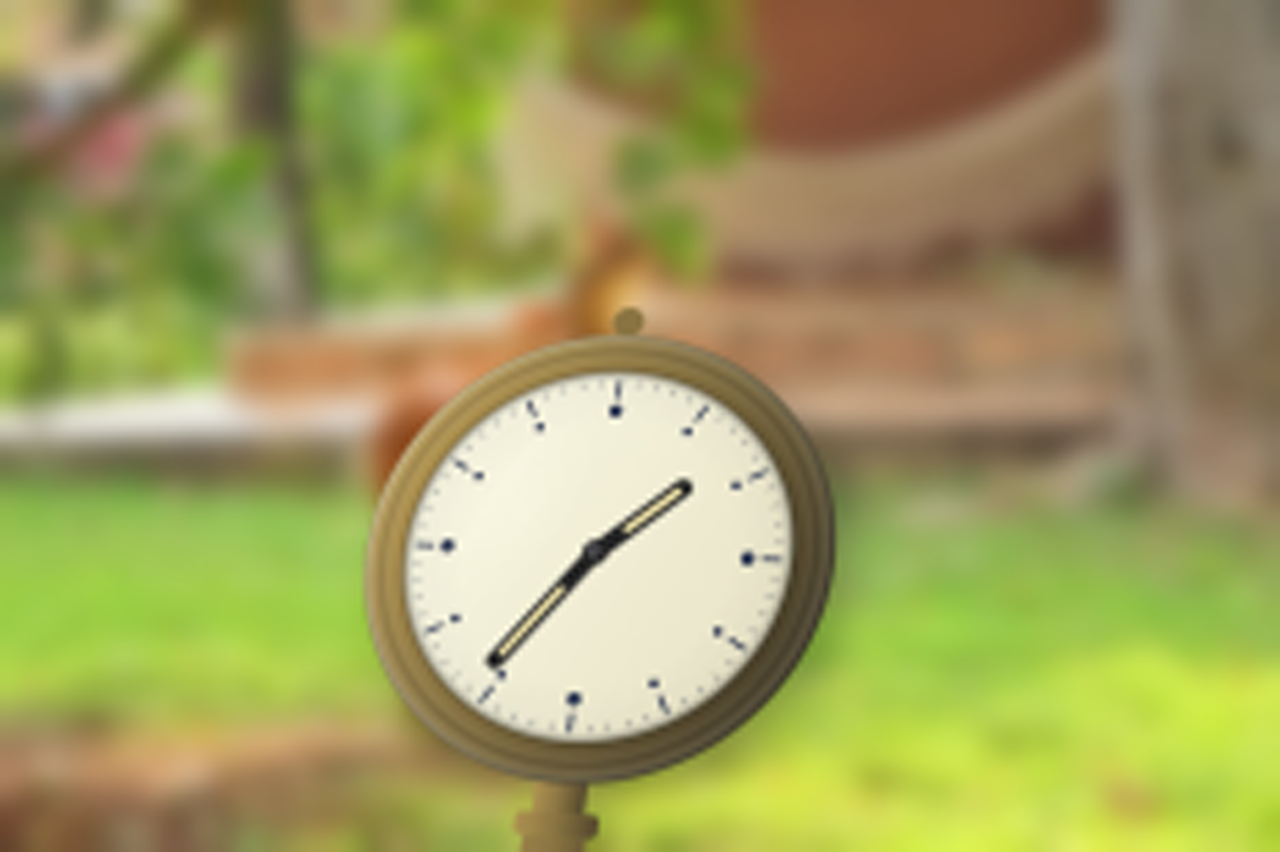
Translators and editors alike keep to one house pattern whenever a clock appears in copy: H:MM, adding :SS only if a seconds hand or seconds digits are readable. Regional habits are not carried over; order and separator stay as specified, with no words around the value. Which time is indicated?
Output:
1:36
